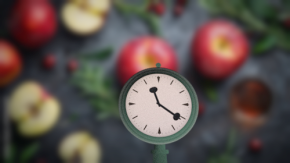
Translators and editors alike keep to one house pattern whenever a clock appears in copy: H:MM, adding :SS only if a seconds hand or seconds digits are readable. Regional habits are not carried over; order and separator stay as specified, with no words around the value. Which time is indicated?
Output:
11:21
